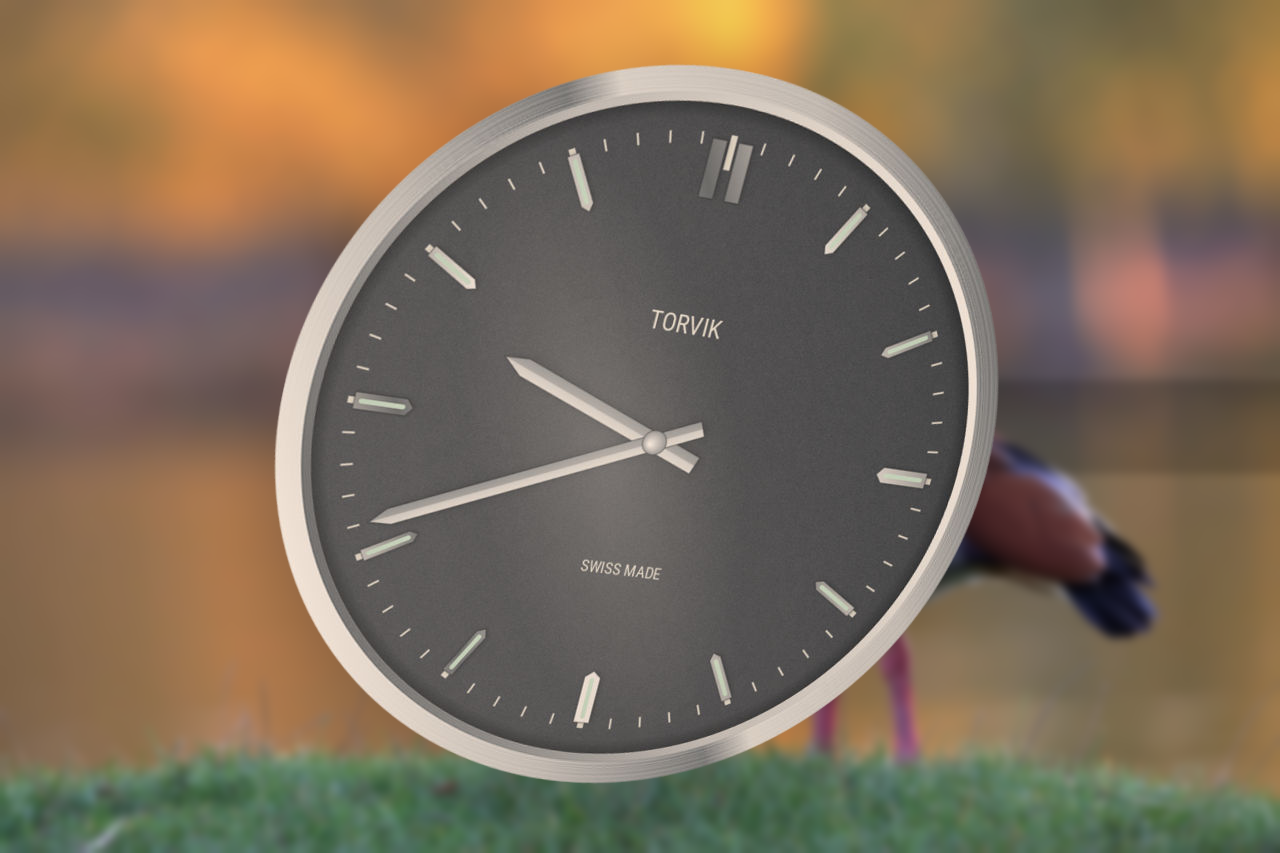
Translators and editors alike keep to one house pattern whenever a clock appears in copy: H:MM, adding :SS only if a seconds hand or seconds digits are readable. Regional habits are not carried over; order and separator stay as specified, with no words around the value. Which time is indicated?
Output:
9:41
